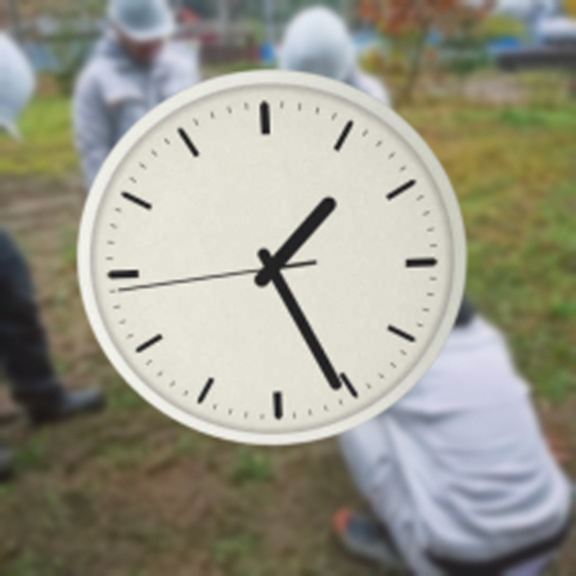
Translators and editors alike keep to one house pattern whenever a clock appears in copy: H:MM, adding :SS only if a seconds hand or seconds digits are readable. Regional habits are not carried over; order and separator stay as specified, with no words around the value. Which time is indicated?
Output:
1:25:44
